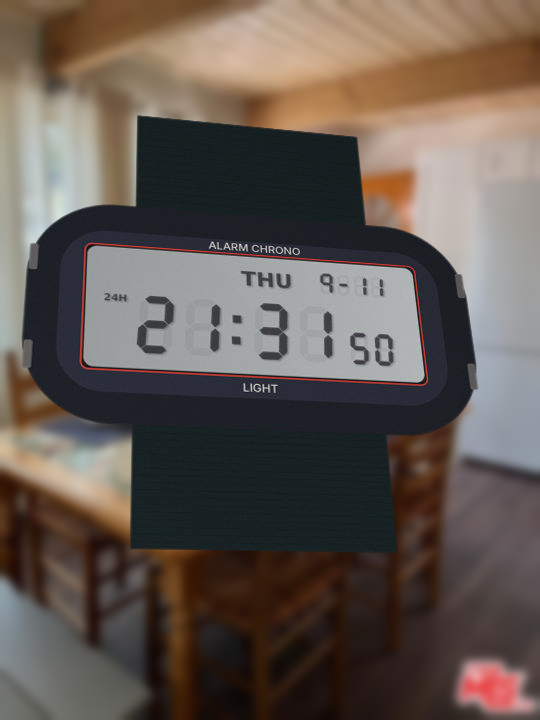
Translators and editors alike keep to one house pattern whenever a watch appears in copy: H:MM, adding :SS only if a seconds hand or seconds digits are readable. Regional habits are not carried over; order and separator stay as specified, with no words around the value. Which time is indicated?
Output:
21:31:50
